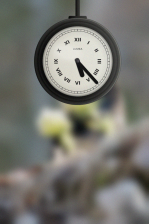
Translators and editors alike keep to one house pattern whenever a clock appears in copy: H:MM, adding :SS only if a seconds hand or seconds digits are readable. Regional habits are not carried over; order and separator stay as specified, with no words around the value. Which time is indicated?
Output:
5:23
